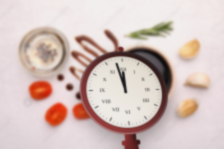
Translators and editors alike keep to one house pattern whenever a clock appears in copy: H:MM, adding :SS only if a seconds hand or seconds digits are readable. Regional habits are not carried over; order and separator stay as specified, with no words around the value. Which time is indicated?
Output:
11:58
